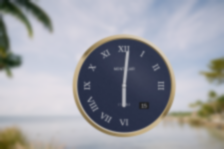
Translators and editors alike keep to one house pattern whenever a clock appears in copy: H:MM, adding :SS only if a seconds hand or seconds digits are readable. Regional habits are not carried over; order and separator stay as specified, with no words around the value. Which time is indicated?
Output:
6:01
